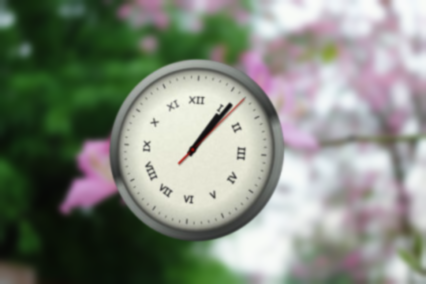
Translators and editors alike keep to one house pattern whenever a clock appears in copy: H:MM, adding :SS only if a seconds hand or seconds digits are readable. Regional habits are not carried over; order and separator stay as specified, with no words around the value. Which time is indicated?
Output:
1:06:07
